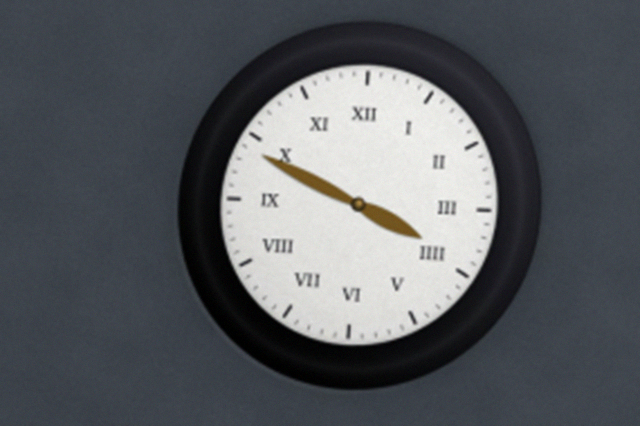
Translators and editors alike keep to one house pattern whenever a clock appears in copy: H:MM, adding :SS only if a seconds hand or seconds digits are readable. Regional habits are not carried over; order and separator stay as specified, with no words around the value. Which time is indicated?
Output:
3:49
